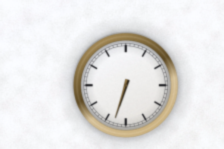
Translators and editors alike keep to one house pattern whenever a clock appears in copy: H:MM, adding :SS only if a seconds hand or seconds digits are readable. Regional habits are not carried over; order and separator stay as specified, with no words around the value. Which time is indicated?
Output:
6:33
